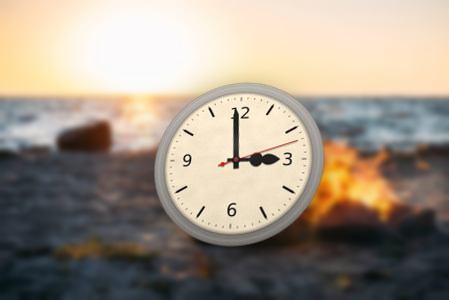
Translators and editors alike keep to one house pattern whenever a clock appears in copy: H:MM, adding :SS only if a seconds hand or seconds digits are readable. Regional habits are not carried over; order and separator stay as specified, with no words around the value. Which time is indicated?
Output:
2:59:12
